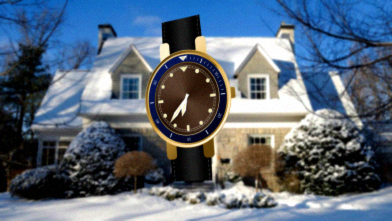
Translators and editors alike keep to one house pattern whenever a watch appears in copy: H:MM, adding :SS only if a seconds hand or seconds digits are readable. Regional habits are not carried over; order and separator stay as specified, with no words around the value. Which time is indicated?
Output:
6:37
